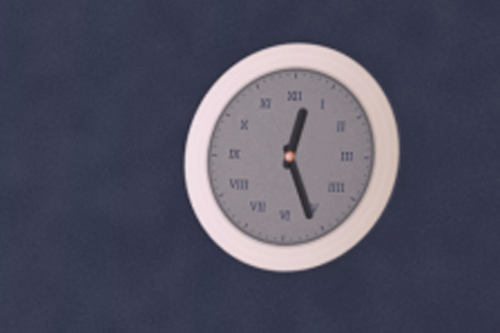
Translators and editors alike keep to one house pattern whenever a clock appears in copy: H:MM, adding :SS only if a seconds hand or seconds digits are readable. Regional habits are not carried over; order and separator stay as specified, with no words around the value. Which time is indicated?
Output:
12:26
